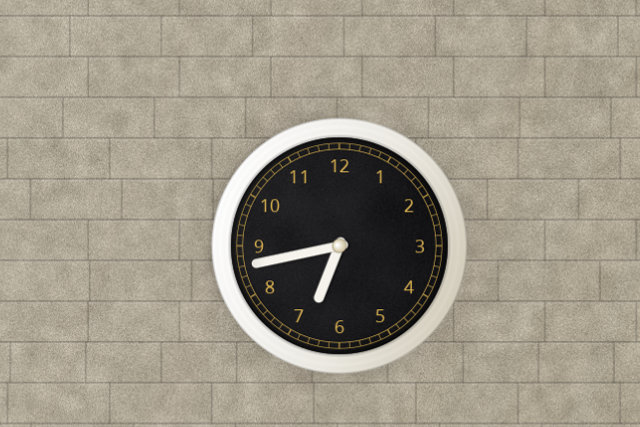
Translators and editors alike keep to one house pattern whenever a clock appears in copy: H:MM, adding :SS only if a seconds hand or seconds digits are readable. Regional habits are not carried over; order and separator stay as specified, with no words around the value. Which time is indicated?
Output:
6:43
